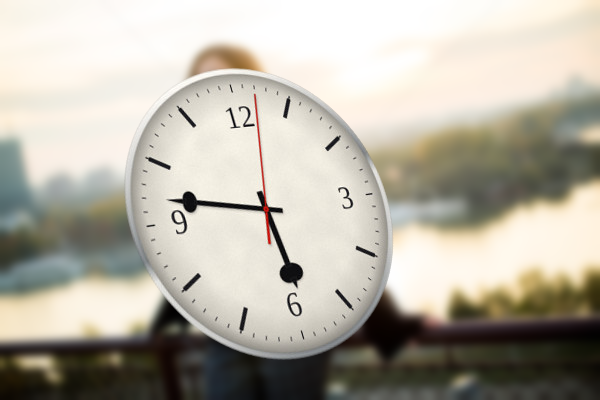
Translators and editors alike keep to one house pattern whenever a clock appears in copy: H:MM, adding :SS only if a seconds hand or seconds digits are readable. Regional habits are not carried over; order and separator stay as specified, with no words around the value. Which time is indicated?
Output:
5:47:02
